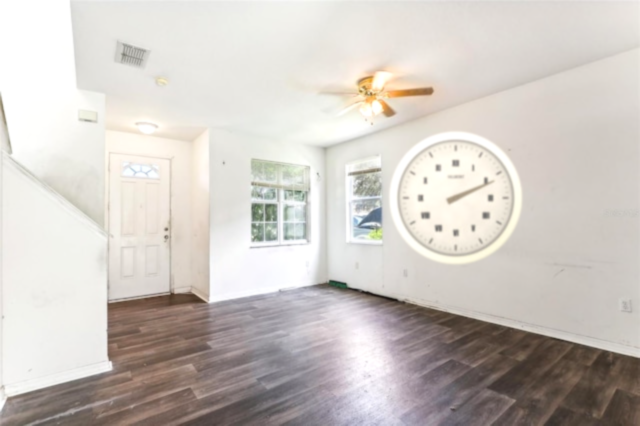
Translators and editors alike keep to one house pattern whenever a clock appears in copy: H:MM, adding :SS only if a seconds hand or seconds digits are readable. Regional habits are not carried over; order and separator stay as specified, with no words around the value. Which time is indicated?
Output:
2:11
